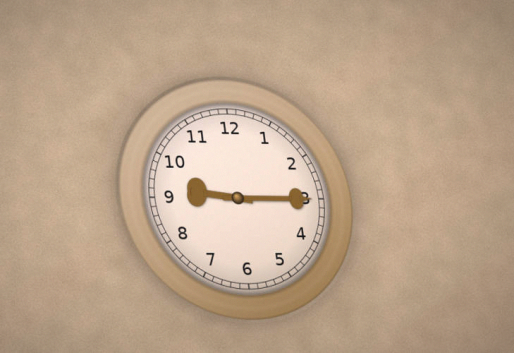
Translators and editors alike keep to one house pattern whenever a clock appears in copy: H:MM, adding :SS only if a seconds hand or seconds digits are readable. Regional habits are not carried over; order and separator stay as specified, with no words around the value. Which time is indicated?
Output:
9:15
